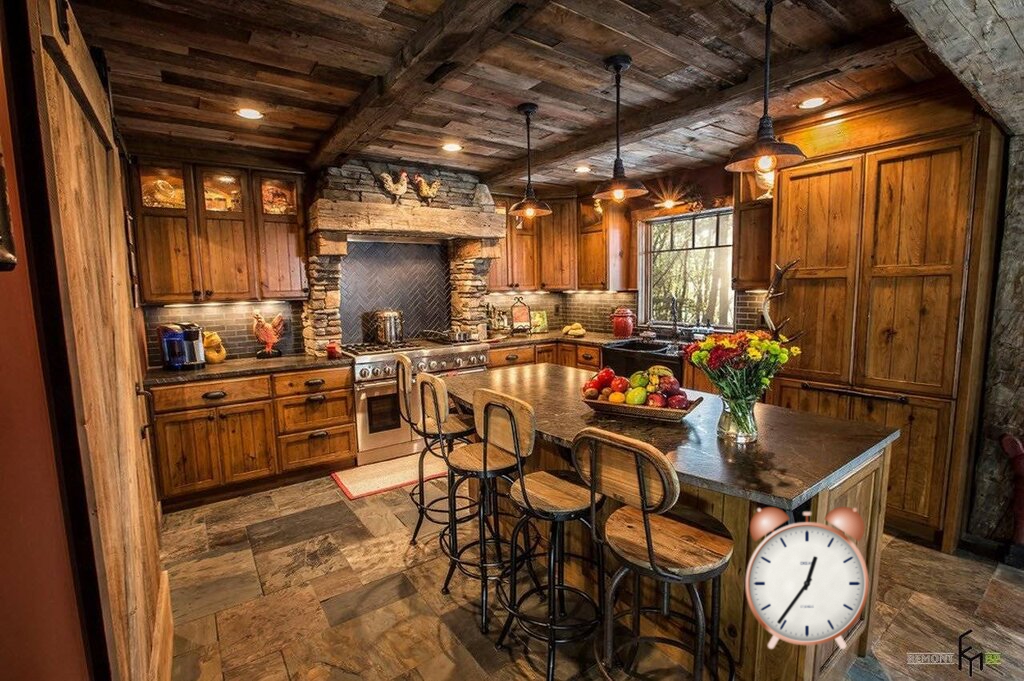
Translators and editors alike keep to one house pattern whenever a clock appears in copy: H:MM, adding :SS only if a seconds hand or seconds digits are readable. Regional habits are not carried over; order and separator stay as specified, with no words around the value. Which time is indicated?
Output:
12:36
